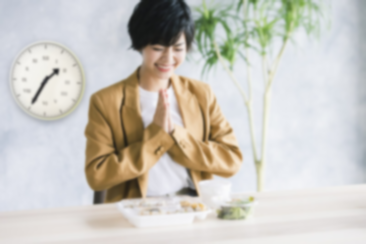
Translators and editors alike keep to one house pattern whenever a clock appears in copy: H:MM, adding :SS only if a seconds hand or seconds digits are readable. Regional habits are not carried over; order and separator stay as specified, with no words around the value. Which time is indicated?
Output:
1:35
